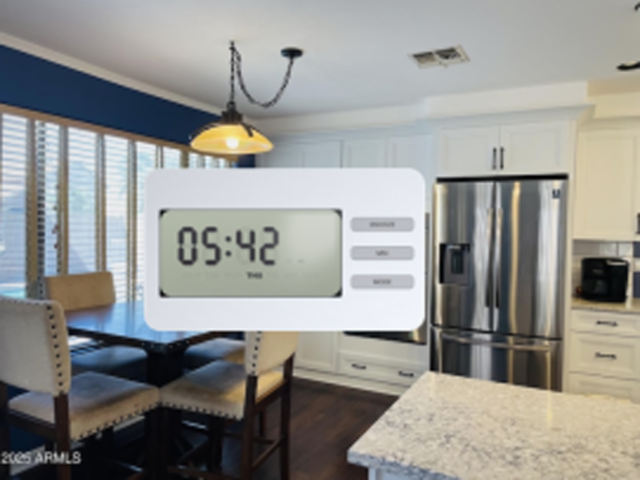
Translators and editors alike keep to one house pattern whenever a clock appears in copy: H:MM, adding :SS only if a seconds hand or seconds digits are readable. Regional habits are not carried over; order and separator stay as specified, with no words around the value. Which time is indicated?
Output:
5:42
